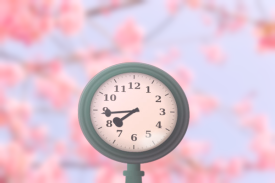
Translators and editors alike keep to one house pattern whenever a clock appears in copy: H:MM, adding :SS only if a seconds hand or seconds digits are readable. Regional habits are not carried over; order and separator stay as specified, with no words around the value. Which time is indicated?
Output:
7:44
